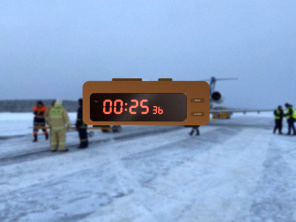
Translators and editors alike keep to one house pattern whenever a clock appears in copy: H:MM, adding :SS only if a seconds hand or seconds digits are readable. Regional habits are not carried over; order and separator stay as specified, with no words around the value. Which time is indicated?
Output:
0:25:36
